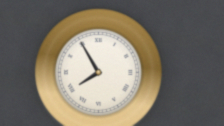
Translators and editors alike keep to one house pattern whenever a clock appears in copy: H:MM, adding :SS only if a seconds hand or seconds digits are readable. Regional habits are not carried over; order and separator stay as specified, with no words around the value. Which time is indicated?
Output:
7:55
